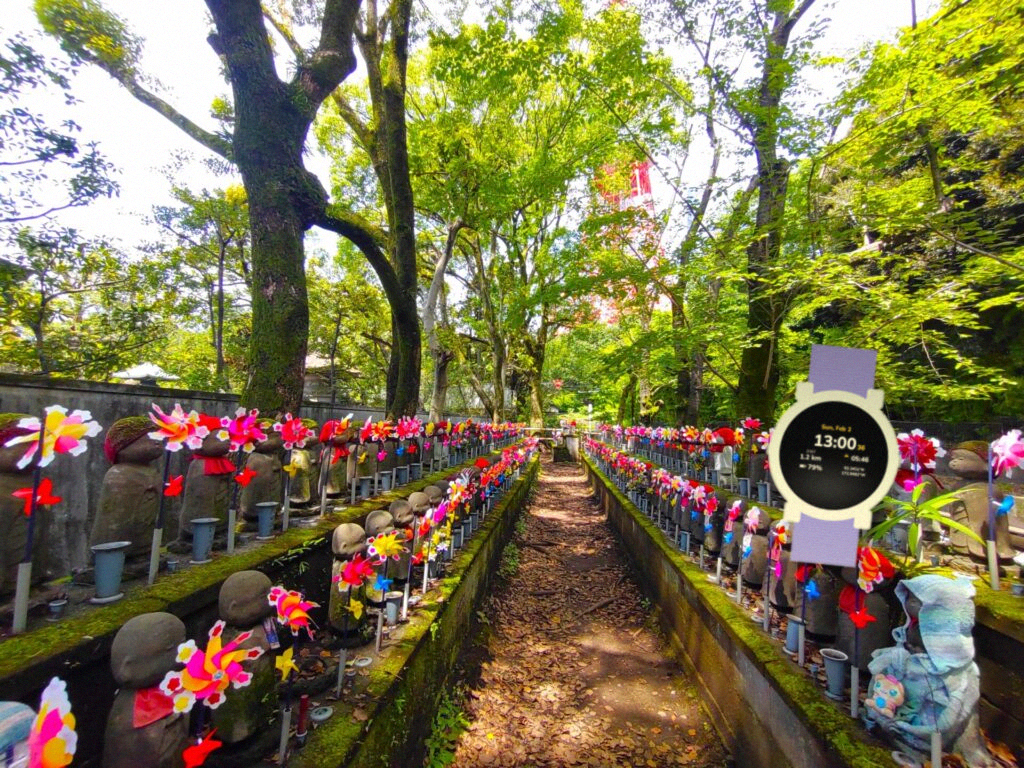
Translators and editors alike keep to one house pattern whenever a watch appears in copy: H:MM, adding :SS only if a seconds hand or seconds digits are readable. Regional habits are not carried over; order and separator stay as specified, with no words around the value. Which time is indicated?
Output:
13:00
